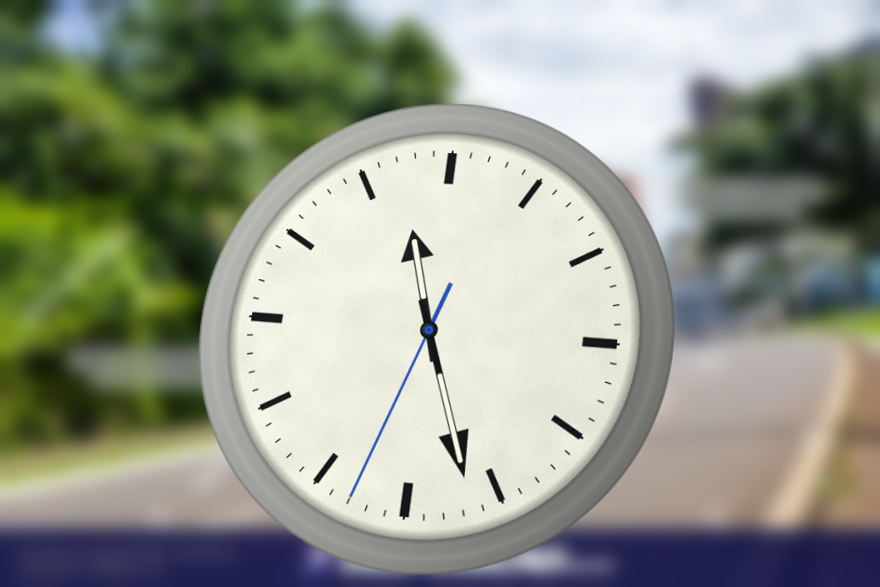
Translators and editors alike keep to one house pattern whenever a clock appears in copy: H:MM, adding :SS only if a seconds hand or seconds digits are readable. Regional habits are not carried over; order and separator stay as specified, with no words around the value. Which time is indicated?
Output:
11:26:33
